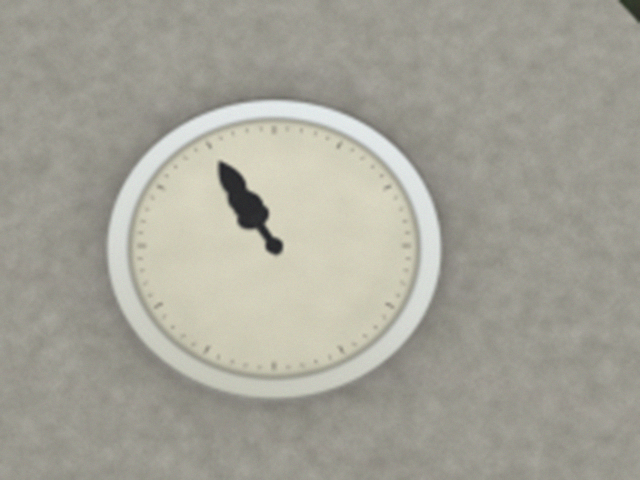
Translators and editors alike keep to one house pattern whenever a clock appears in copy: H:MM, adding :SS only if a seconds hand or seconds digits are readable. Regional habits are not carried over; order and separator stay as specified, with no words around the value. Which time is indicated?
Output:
10:55
